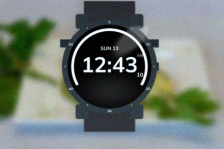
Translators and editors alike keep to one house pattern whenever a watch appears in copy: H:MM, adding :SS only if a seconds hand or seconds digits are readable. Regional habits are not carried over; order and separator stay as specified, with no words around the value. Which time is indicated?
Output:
12:43
